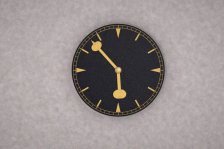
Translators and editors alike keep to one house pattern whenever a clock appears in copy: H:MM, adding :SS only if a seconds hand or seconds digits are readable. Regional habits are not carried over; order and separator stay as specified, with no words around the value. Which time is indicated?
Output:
5:53
